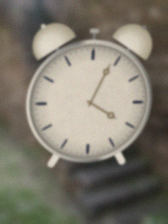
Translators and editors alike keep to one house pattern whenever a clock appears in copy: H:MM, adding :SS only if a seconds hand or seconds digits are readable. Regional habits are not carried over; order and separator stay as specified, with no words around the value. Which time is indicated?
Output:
4:04
